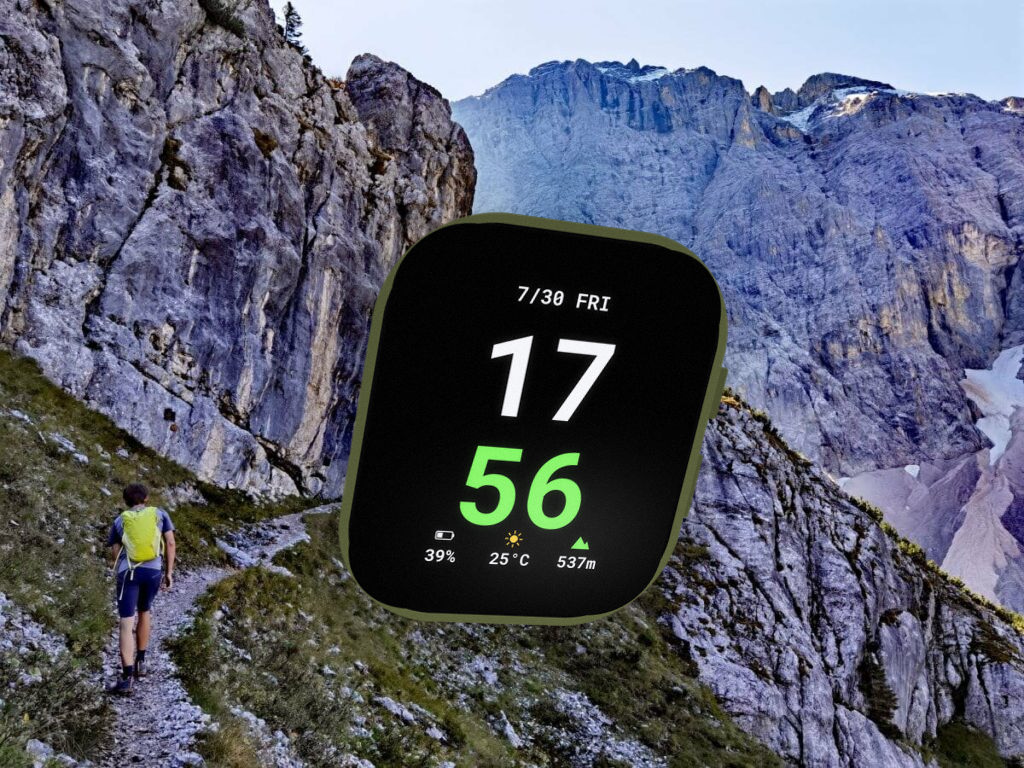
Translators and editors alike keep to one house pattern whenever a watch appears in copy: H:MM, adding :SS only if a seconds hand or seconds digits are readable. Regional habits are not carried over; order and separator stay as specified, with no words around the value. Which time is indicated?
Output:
17:56
